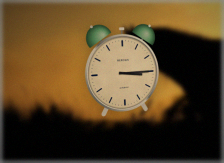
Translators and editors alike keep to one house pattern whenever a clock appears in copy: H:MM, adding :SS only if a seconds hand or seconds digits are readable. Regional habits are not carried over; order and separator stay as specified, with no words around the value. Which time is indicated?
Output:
3:15
